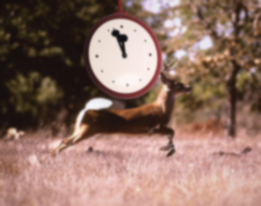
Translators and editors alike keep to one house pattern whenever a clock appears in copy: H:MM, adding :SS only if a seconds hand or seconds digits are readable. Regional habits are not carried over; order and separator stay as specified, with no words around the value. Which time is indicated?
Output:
11:57
